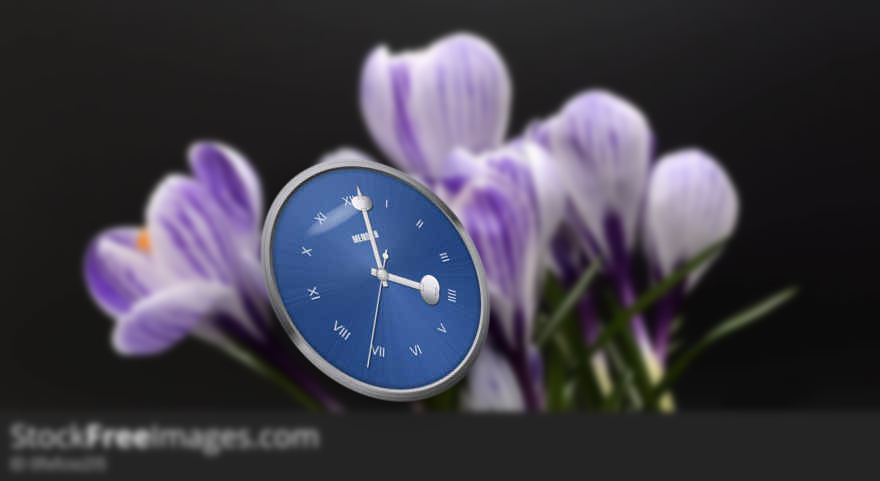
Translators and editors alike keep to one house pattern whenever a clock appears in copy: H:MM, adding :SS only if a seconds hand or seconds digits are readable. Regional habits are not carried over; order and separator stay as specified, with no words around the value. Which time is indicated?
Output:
4:01:36
